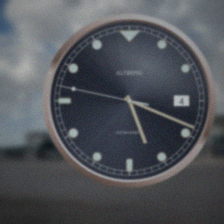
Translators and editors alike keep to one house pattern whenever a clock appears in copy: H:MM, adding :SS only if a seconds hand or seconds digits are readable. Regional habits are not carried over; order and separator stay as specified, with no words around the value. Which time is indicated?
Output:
5:18:47
